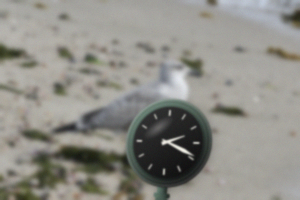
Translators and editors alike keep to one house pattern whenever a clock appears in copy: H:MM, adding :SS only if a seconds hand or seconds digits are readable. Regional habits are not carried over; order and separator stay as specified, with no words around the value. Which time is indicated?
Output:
2:19
